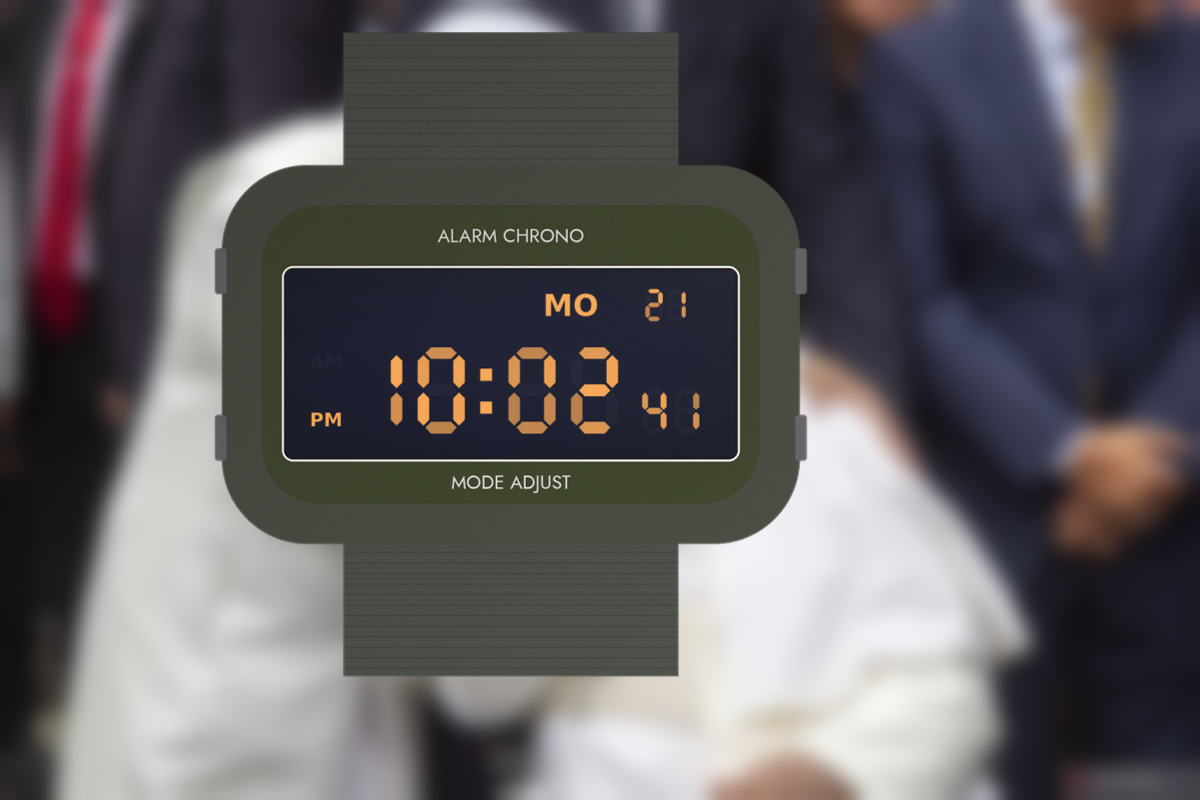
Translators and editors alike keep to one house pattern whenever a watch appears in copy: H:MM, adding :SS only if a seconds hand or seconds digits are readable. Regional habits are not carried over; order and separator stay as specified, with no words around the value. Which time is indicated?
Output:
10:02:41
